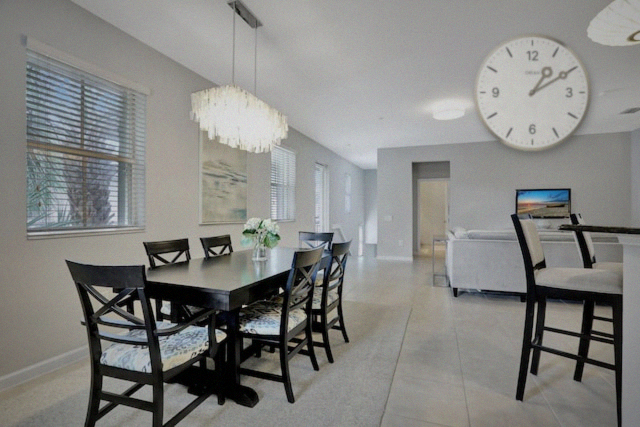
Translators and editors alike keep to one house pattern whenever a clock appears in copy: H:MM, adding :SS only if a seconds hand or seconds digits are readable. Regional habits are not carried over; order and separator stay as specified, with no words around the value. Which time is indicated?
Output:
1:10
